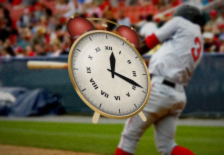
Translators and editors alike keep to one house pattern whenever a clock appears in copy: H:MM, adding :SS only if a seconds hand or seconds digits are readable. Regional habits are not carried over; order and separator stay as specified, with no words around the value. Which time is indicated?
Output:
12:19
